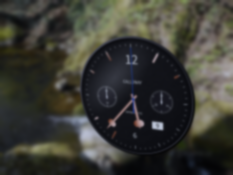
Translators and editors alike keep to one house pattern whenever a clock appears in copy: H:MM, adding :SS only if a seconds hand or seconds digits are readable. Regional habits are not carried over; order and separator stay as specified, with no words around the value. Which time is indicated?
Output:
5:37
